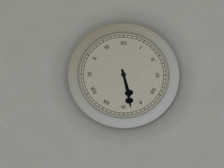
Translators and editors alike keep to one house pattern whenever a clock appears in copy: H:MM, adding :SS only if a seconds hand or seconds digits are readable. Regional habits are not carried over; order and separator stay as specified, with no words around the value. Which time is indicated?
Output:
5:28
